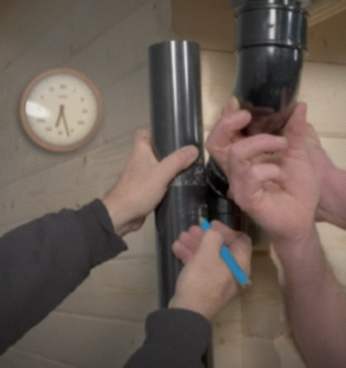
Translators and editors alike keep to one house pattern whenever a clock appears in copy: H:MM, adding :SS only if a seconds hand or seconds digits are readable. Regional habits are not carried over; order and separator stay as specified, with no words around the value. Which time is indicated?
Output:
6:27
